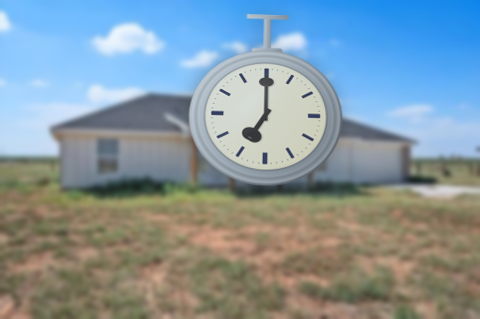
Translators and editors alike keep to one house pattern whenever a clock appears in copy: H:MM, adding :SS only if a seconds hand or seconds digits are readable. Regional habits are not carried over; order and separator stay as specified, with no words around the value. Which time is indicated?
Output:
7:00
